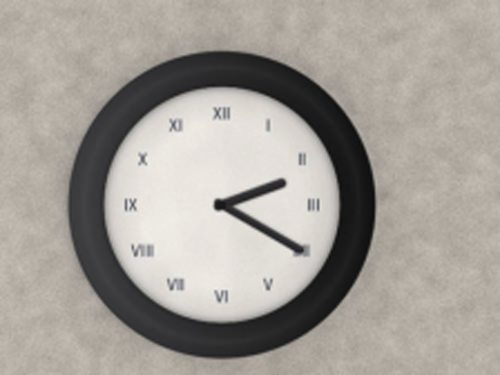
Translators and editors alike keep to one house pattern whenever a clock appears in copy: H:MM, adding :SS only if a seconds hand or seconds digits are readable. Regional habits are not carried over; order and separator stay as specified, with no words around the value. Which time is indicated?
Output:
2:20
